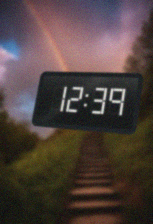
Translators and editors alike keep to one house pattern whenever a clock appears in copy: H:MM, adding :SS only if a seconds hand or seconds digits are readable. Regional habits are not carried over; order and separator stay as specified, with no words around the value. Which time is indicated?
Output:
12:39
